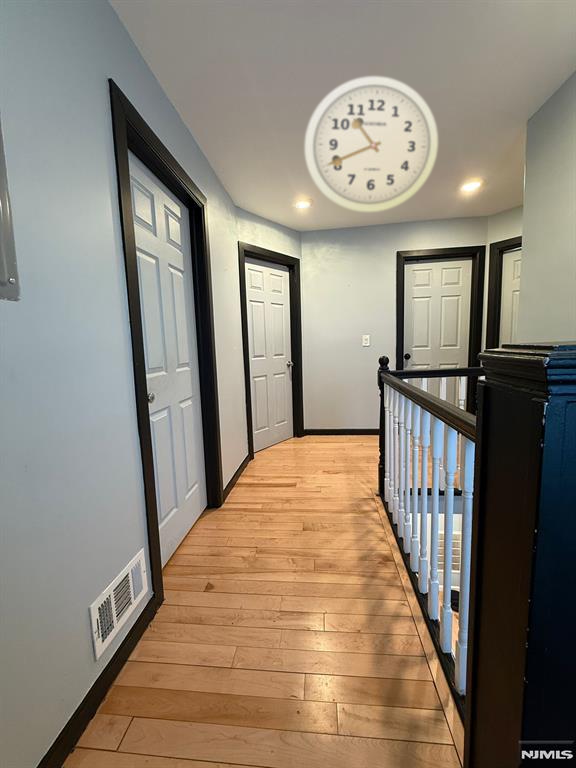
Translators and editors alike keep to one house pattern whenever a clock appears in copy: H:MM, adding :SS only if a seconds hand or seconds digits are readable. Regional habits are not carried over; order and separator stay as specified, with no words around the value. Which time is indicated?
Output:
10:41
